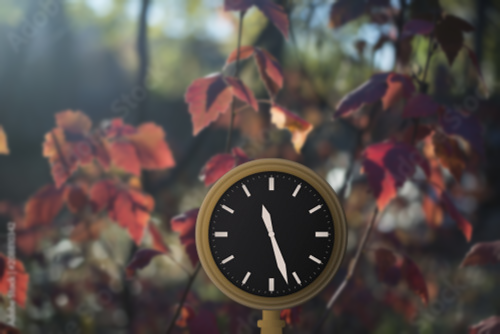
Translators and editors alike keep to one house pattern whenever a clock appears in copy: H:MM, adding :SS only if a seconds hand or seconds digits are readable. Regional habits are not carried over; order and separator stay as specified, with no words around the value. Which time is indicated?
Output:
11:27
